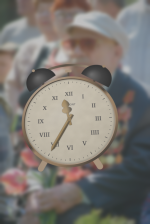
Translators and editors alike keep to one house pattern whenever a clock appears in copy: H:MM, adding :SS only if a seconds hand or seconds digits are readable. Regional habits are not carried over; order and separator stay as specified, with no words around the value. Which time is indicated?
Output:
11:35
